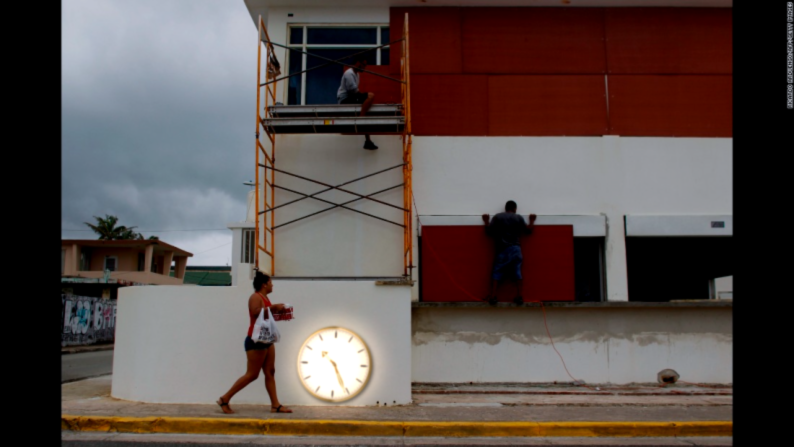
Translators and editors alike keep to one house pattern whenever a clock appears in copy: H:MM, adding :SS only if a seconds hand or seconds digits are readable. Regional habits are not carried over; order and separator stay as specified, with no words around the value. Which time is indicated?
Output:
10:26
